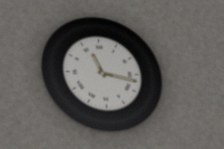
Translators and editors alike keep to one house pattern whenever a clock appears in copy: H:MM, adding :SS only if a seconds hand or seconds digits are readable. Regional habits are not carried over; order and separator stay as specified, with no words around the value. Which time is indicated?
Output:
11:17
